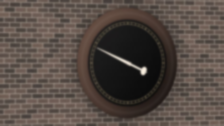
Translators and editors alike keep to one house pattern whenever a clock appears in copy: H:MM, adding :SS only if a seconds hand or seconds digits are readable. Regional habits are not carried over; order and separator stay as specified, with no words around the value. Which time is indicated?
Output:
3:49
